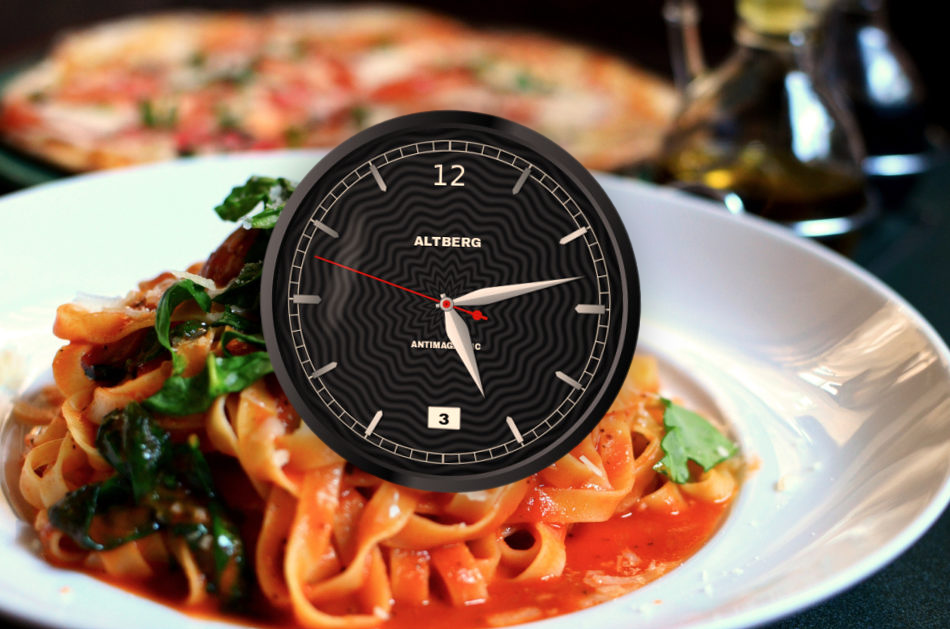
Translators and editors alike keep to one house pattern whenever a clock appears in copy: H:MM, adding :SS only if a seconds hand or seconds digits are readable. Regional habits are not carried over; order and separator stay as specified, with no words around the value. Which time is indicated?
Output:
5:12:48
